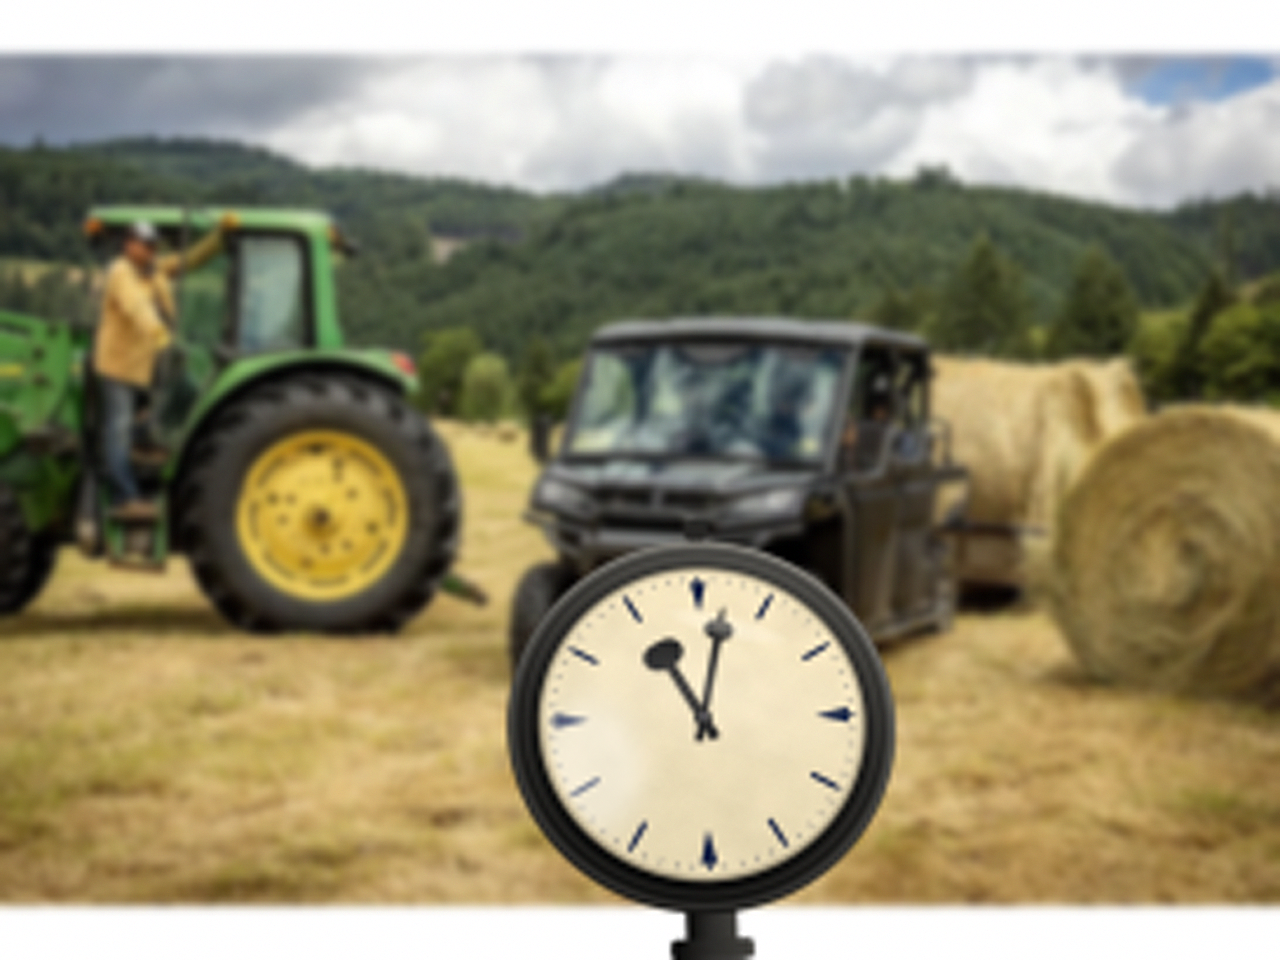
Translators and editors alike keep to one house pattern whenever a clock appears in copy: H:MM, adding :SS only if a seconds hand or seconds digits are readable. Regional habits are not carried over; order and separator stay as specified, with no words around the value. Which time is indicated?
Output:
11:02
